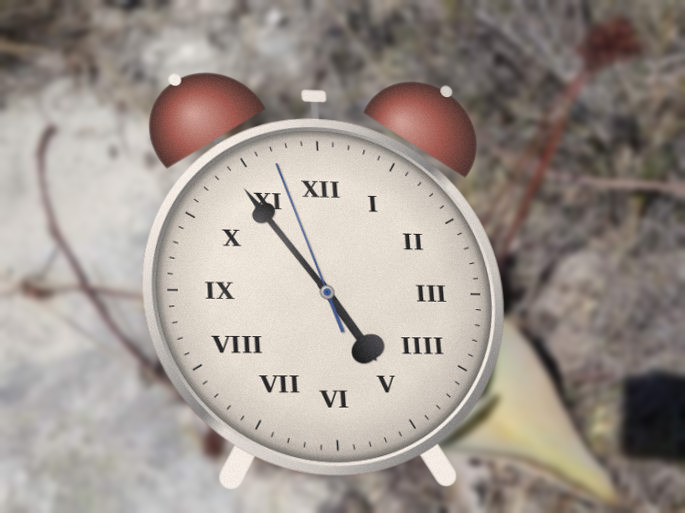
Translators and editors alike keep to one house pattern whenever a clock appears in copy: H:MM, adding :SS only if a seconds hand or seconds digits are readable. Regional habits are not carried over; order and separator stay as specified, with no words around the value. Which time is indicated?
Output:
4:53:57
